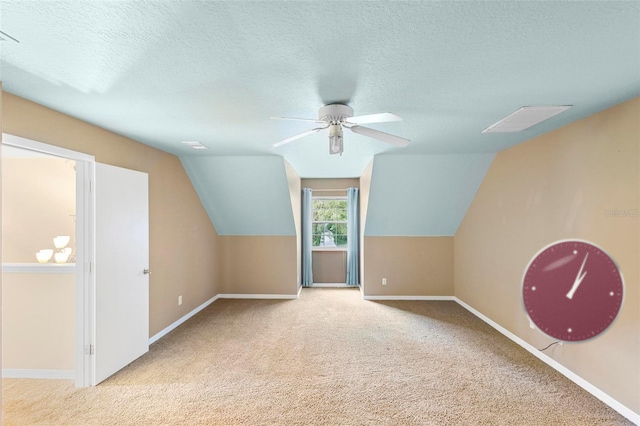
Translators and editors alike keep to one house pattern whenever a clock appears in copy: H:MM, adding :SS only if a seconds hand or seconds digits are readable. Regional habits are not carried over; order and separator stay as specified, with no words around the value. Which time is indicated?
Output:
1:03
